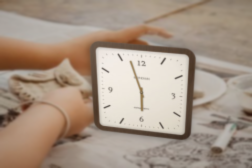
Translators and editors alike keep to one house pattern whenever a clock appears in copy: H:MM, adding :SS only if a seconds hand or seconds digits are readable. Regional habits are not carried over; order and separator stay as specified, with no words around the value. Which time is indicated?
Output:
5:57
